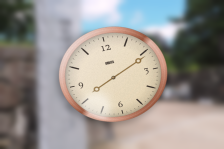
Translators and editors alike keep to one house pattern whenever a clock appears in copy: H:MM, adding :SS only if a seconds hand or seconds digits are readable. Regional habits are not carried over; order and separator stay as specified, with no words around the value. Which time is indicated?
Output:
8:11
